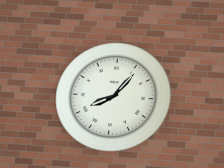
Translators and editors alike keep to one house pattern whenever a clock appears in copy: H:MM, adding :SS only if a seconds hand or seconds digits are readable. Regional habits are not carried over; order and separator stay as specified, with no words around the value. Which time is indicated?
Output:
8:06
